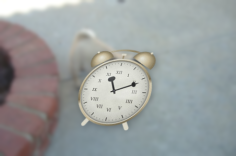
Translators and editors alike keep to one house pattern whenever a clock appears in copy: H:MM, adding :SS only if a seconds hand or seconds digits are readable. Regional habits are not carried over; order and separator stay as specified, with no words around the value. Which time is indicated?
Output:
11:11
